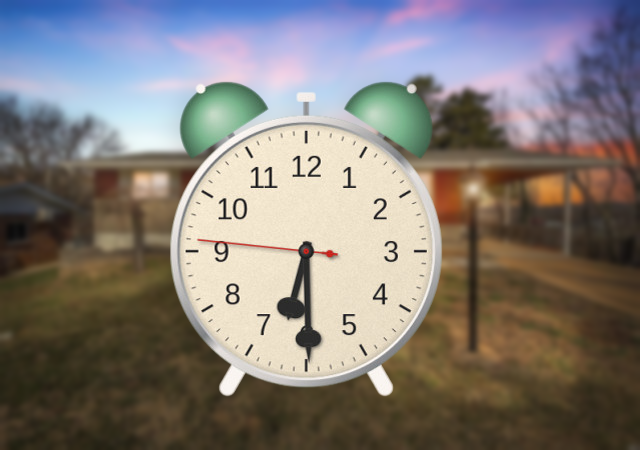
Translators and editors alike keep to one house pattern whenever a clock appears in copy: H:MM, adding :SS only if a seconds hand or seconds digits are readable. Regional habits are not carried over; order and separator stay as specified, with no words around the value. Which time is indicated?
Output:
6:29:46
